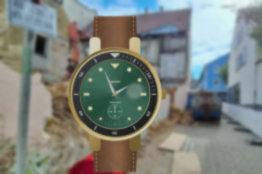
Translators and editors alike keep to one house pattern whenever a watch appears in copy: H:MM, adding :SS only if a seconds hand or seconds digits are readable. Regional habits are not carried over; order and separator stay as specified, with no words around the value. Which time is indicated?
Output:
1:56
